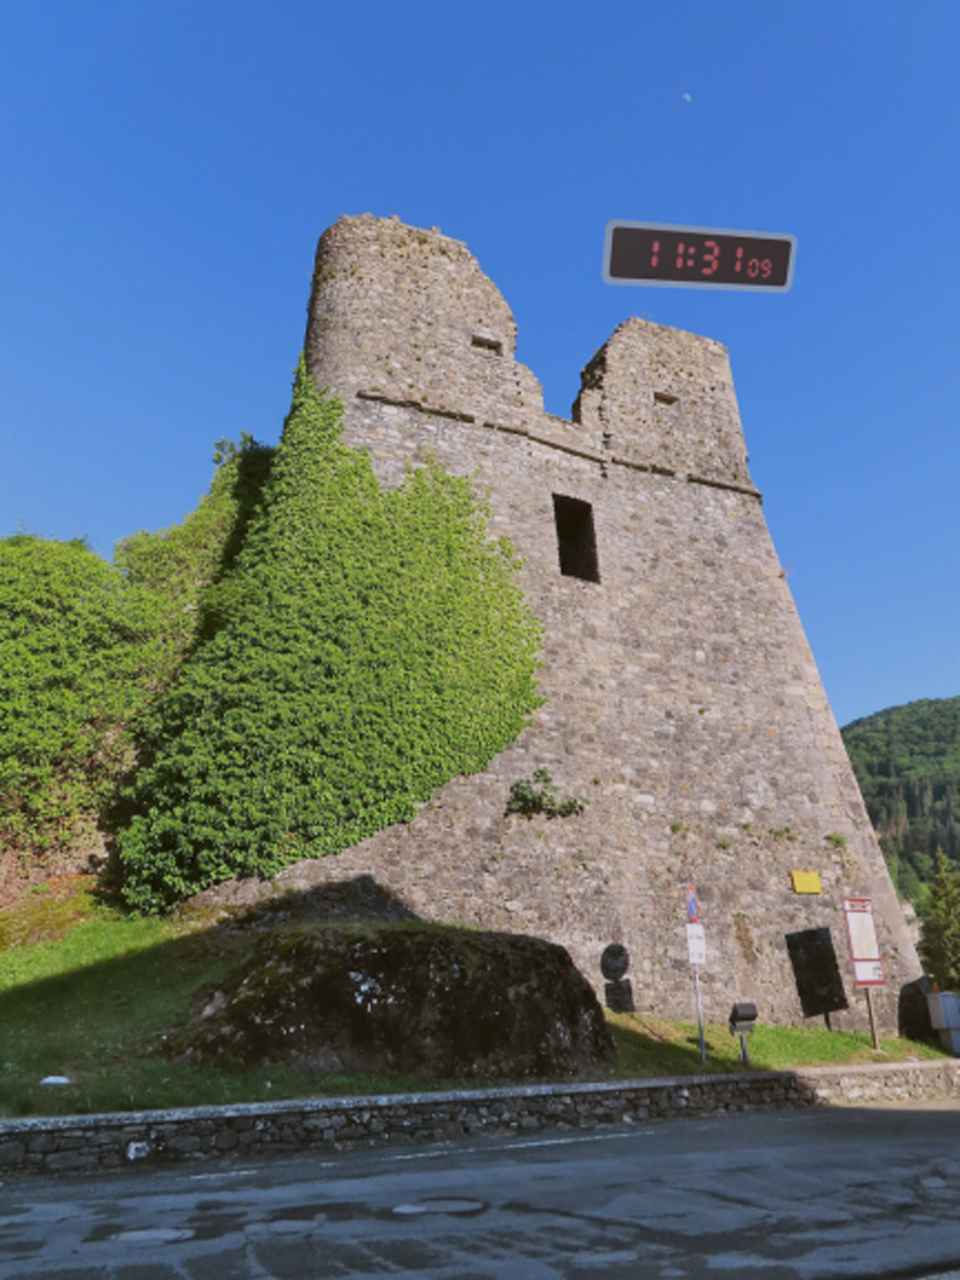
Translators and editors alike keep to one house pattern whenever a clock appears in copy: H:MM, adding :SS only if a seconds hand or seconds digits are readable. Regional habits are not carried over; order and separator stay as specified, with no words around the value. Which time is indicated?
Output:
11:31:09
